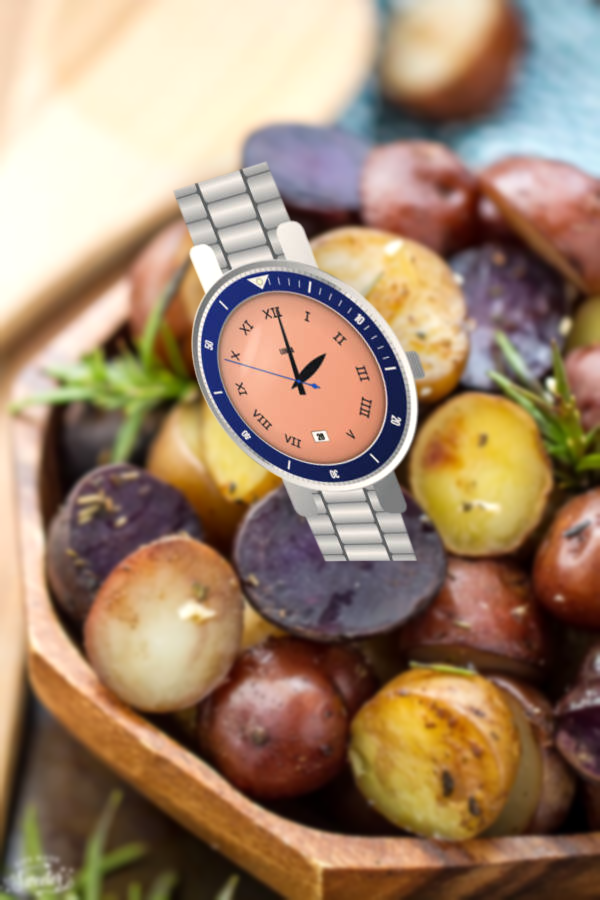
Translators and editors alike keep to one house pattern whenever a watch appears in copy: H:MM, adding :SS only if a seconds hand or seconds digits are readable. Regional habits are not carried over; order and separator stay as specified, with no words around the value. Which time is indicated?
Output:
2:00:49
